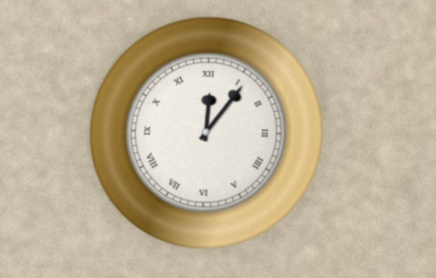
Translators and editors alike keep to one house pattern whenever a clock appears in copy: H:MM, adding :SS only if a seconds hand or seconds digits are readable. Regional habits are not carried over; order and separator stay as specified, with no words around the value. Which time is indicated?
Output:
12:06
